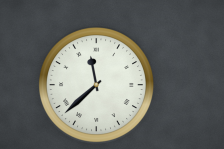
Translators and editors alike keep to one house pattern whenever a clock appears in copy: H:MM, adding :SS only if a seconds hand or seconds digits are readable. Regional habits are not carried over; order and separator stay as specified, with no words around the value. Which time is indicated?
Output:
11:38
